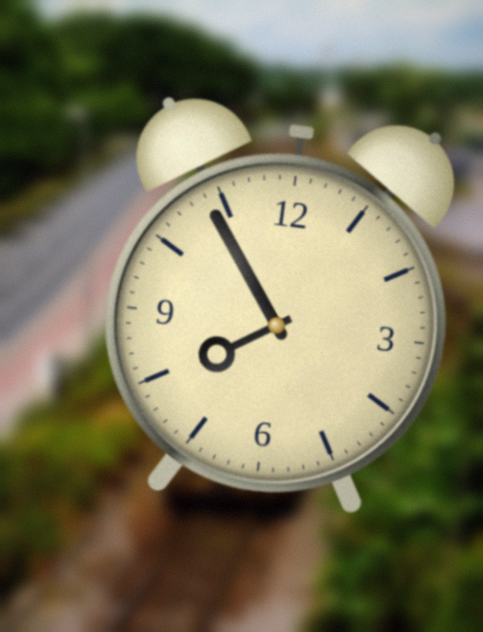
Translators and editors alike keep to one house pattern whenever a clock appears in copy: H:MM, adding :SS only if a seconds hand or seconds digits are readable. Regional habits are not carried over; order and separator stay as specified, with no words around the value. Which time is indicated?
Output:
7:54
